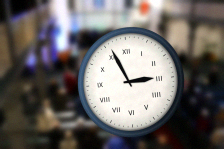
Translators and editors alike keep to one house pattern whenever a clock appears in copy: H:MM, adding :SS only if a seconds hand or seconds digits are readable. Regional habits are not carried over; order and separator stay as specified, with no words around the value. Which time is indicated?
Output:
2:56
